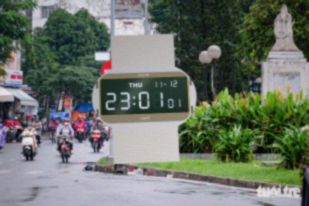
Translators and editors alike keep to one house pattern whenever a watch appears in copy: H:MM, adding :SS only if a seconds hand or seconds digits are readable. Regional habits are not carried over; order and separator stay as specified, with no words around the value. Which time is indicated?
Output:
23:01
